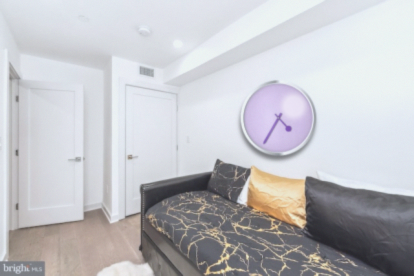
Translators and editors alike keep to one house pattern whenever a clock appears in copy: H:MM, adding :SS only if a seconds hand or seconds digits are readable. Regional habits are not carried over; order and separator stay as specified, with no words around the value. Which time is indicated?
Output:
4:35
